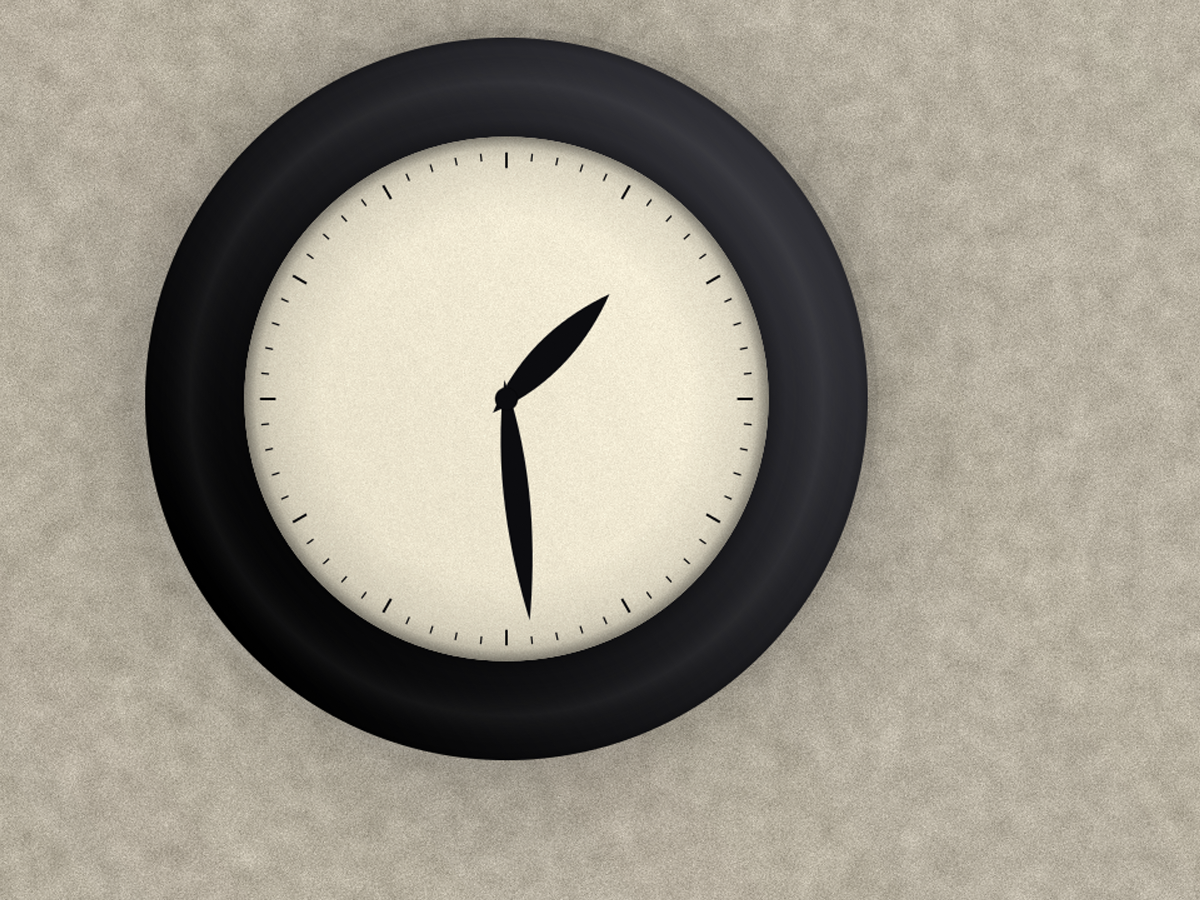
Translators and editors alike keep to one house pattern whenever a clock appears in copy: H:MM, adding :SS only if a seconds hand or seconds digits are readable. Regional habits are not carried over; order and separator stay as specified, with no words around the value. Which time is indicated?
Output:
1:29
